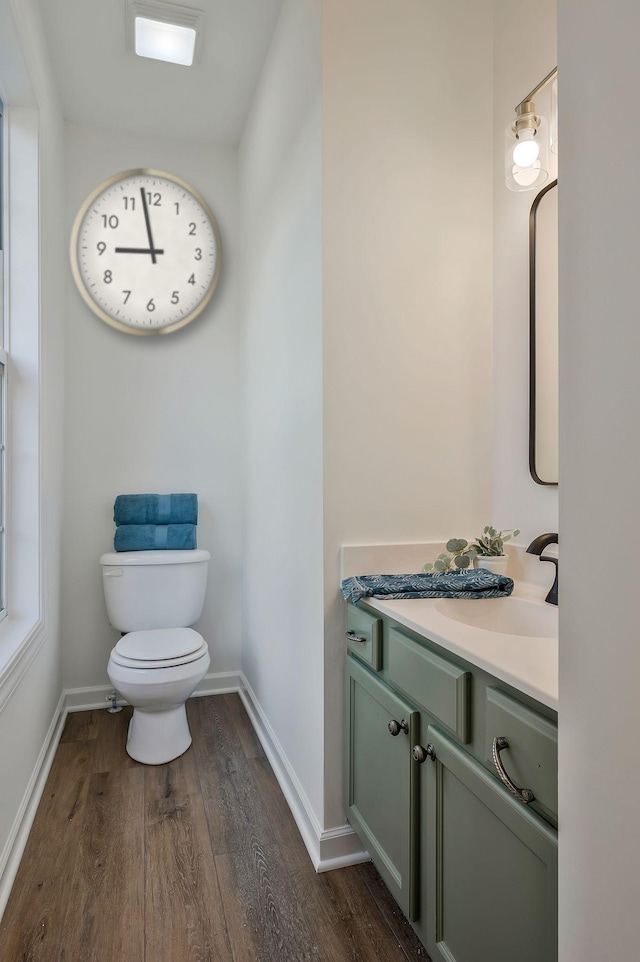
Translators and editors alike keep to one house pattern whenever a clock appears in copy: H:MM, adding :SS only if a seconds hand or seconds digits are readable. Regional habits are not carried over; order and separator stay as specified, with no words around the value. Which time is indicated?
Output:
8:58
